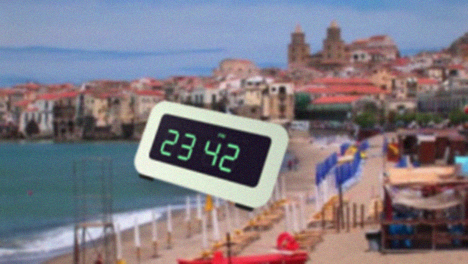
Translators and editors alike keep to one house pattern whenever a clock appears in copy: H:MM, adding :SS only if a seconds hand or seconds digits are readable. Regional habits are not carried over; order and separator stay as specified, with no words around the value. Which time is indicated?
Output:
23:42
